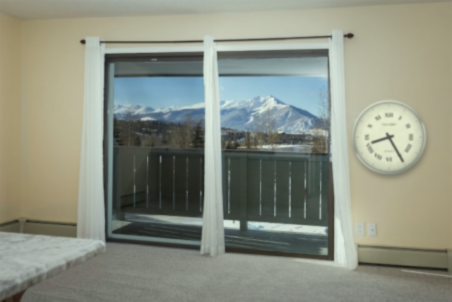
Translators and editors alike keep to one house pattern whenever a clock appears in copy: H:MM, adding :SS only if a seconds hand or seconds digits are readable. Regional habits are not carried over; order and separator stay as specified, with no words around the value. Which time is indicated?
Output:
8:25
